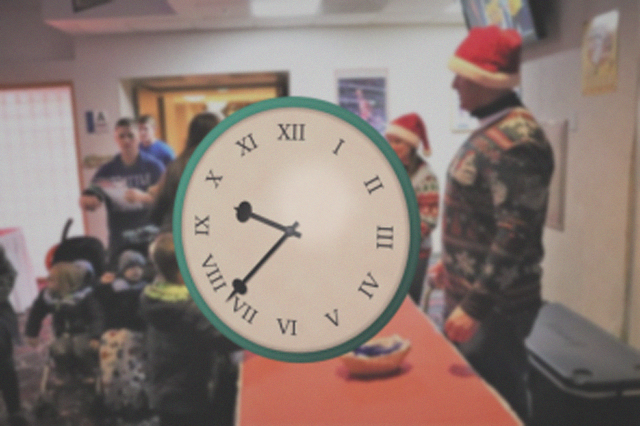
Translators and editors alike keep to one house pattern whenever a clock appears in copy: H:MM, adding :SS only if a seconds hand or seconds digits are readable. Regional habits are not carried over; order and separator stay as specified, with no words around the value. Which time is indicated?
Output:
9:37
